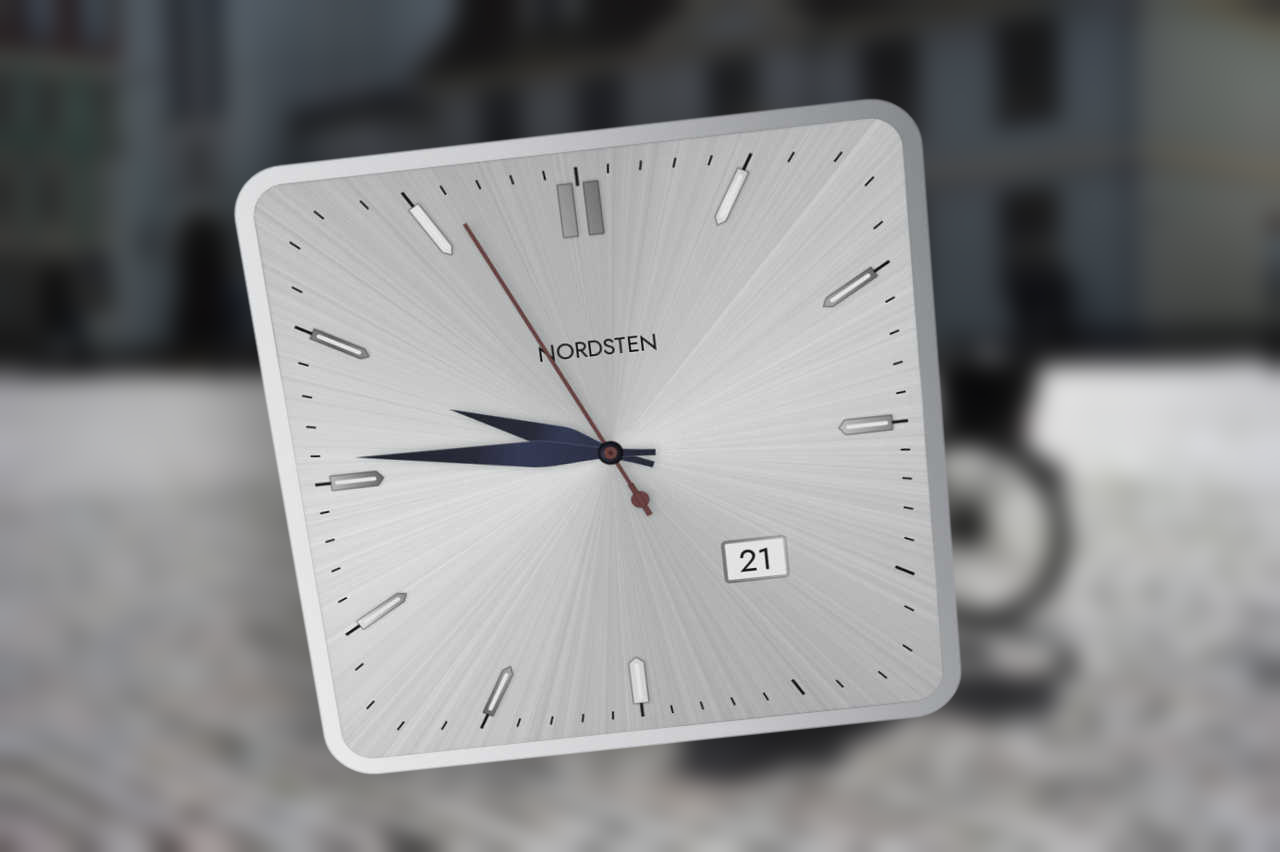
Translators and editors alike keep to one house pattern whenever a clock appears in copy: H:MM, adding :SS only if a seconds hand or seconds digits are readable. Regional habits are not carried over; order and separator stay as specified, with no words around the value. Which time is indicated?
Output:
9:45:56
